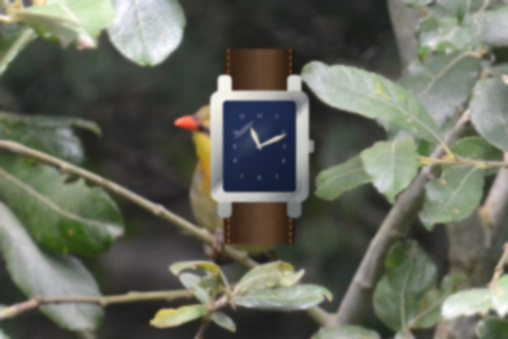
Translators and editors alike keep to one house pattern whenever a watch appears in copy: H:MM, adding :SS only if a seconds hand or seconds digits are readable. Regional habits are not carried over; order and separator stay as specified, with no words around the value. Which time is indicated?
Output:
11:11
